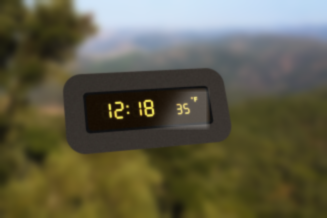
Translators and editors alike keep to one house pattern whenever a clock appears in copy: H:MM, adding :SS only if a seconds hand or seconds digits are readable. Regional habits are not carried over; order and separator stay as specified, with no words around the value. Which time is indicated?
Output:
12:18
